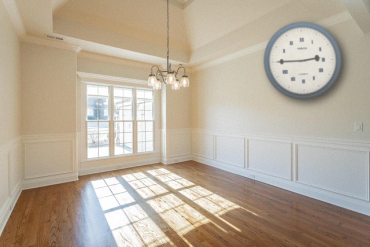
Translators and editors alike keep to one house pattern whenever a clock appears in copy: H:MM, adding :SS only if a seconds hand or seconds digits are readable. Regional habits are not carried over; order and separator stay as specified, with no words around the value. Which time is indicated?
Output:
2:45
